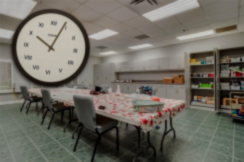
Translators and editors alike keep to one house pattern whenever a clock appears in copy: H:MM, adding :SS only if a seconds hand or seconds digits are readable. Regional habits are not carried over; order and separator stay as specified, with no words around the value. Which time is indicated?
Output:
10:04
